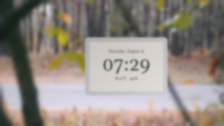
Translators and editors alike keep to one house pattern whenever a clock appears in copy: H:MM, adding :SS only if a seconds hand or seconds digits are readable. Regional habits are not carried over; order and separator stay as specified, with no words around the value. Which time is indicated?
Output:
7:29
